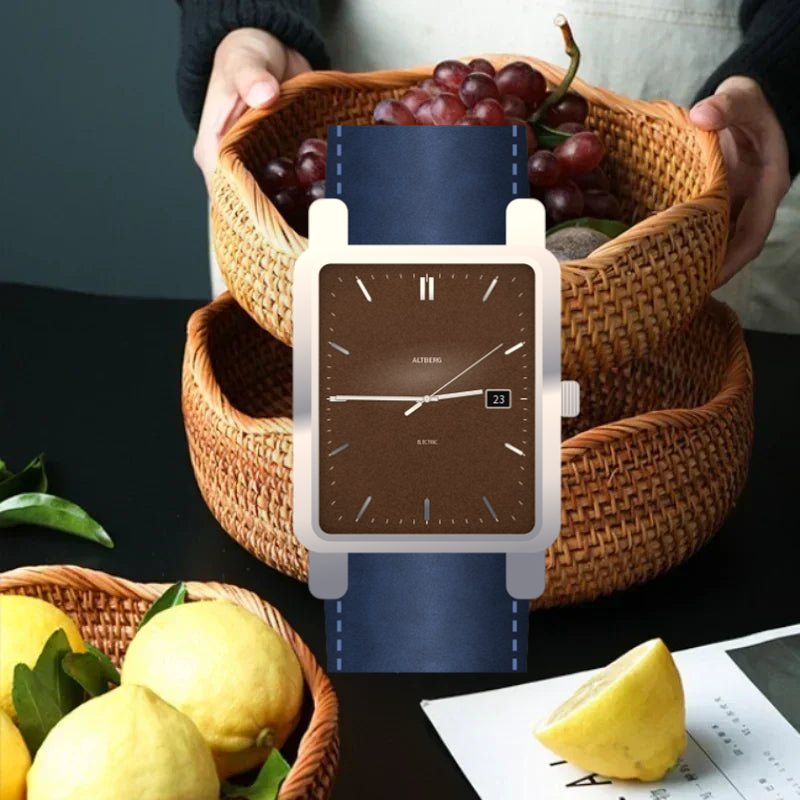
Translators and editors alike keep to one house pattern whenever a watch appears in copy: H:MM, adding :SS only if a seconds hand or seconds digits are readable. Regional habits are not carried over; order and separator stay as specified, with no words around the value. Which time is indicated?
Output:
2:45:09
